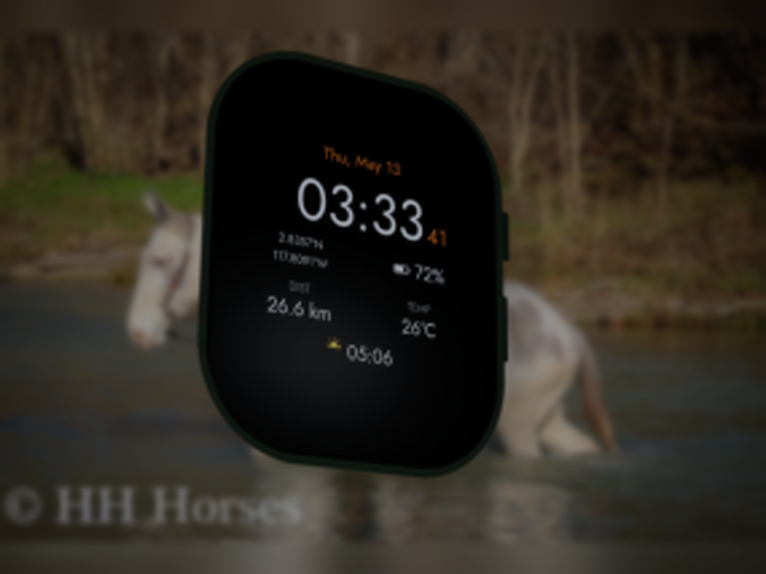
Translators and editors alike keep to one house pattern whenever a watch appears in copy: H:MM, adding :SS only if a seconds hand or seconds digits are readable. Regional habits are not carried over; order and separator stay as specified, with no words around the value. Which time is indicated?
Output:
3:33:41
